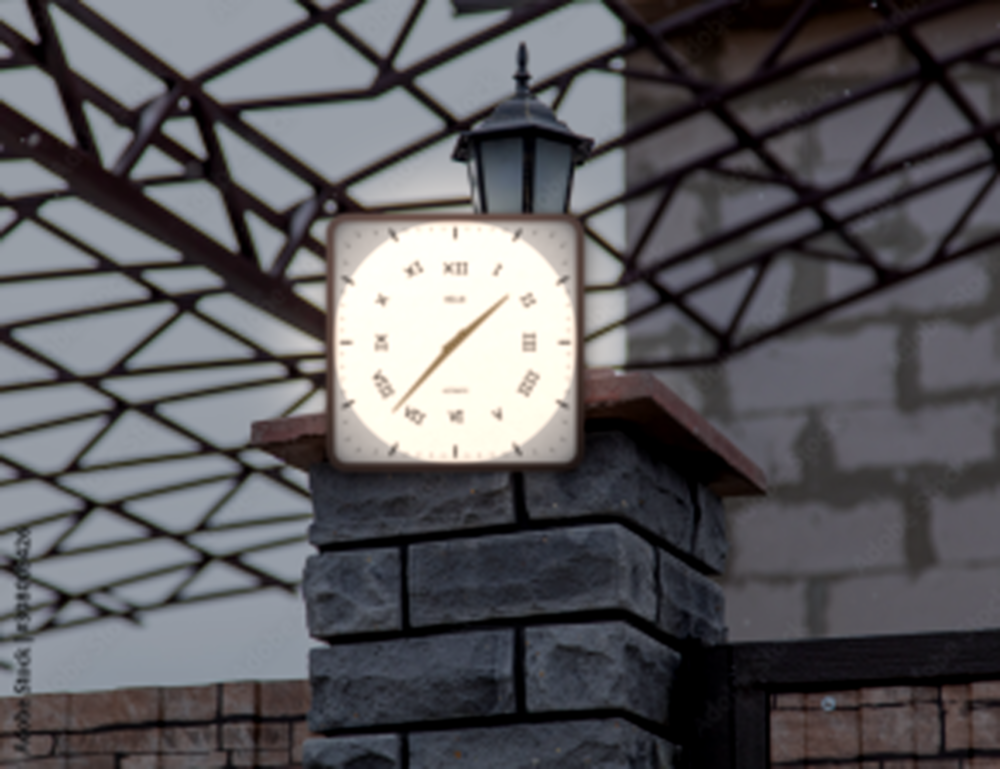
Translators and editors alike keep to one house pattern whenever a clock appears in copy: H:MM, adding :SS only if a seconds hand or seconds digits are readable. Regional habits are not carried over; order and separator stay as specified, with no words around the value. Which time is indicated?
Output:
1:37
